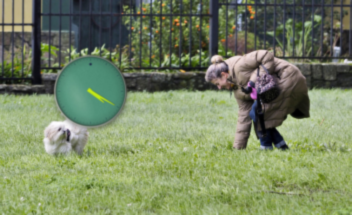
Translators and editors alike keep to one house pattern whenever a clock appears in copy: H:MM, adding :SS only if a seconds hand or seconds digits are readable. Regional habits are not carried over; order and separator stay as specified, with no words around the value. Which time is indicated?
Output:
4:20
